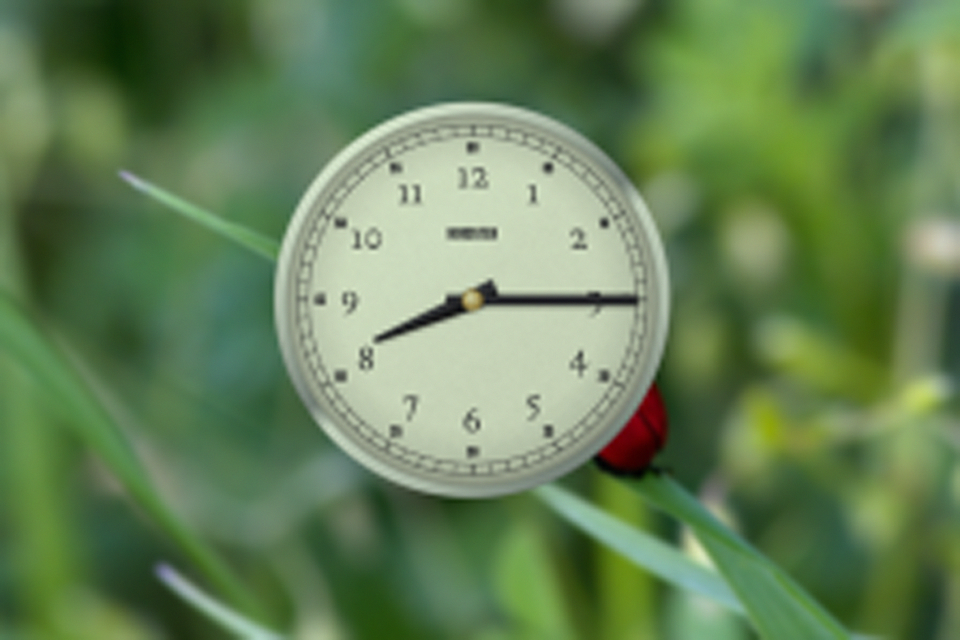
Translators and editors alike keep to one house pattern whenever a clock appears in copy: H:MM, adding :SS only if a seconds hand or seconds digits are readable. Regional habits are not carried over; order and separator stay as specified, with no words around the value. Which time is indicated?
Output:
8:15
